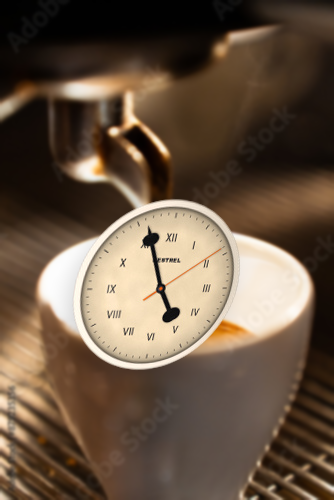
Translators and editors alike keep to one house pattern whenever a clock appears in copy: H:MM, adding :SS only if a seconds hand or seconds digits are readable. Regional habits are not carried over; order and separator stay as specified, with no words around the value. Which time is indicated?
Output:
4:56:09
